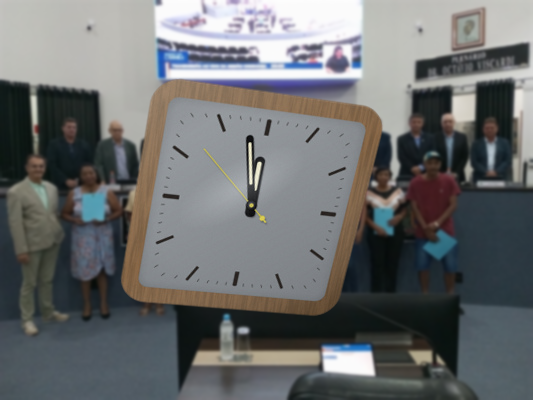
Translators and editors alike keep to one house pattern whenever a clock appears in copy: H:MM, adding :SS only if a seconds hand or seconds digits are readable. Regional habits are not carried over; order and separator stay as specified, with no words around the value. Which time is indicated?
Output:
11:57:52
